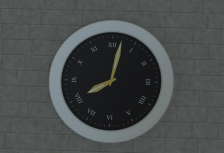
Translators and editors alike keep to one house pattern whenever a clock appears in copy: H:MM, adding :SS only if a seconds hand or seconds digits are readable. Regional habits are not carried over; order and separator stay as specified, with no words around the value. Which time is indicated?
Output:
8:02
